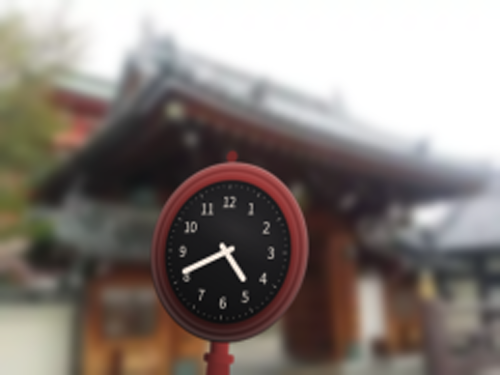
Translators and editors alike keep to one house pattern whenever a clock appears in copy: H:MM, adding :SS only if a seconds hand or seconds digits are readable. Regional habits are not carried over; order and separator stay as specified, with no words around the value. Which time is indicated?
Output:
4:41
